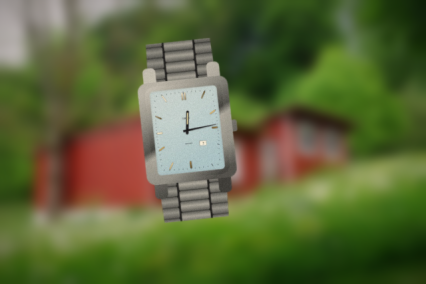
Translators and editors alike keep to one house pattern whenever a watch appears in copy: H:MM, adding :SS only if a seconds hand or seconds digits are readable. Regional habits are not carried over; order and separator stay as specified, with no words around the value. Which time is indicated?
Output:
12:14
